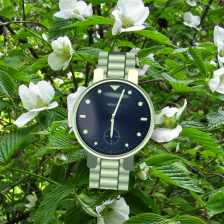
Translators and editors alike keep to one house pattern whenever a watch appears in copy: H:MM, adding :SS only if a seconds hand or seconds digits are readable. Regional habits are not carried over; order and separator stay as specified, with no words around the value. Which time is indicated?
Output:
6:03
